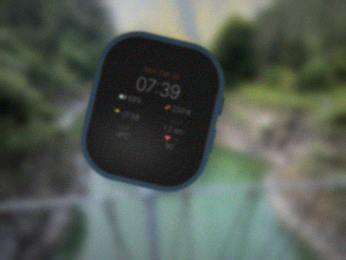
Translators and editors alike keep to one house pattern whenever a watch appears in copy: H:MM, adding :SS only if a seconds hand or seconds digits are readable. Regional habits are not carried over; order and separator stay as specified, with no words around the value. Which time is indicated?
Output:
7:39
